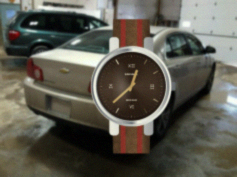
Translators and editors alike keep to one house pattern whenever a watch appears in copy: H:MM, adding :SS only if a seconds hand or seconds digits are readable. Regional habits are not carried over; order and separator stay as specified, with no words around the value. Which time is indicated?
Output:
12:38
